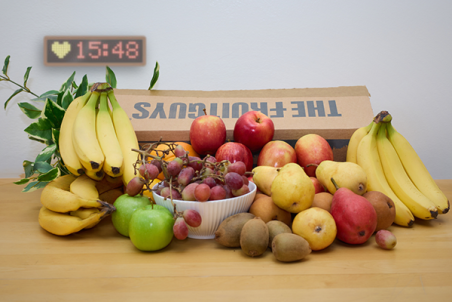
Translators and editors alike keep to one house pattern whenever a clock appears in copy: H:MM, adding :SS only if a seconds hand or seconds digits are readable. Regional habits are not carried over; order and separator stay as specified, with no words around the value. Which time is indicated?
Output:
15:48
